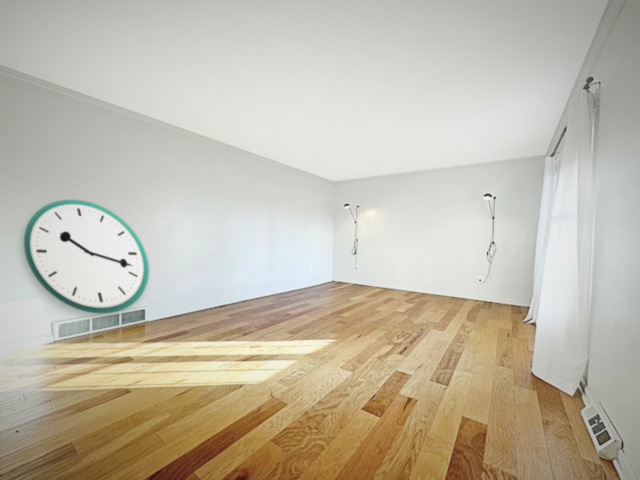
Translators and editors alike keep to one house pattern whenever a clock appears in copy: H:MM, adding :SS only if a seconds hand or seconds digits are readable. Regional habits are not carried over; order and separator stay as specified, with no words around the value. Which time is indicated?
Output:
10:18
